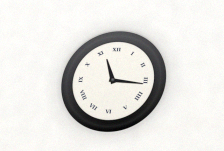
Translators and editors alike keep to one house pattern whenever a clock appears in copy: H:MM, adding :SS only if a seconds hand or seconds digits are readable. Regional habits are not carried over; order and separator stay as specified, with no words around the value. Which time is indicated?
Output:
11:16
